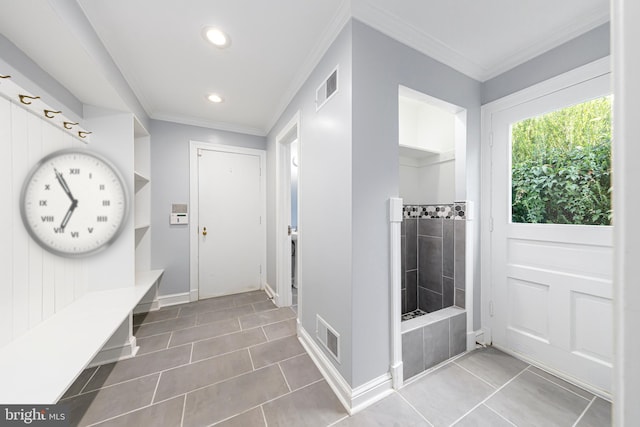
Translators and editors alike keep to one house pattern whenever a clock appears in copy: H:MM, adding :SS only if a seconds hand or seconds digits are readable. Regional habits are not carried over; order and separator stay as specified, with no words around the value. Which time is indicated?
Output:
6:55
